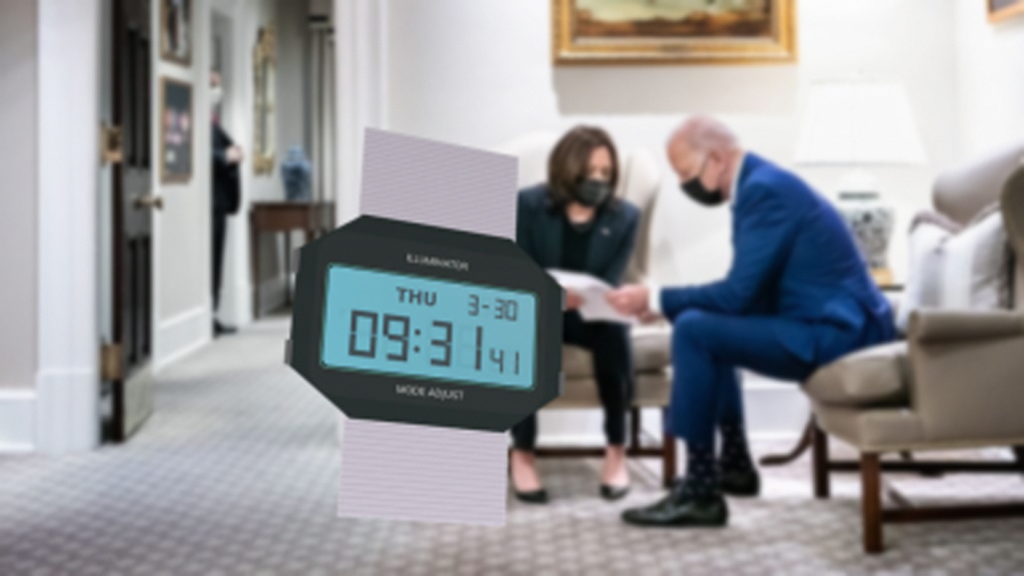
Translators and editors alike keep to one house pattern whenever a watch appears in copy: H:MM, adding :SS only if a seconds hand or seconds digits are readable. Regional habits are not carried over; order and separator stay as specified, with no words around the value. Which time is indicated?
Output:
9:31:41
